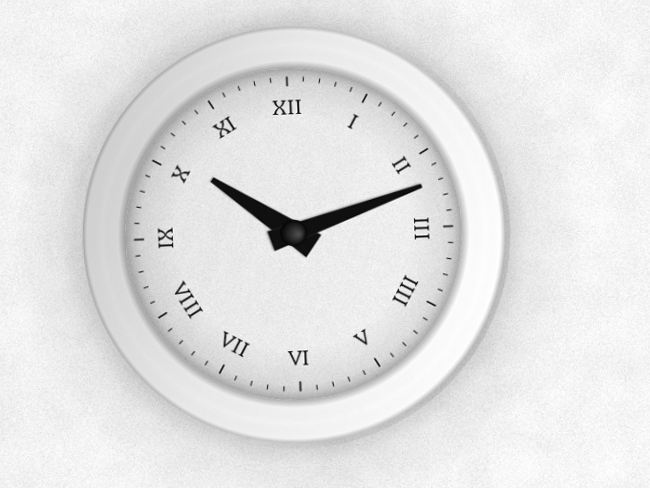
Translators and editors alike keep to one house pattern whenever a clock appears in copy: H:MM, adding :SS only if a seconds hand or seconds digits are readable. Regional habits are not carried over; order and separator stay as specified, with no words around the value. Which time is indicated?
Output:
10:12
